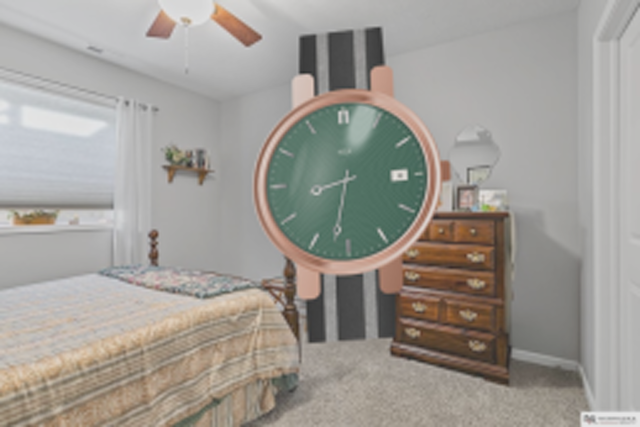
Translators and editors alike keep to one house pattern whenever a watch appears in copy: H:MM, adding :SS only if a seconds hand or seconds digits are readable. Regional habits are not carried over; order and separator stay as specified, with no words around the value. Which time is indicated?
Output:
8:32
